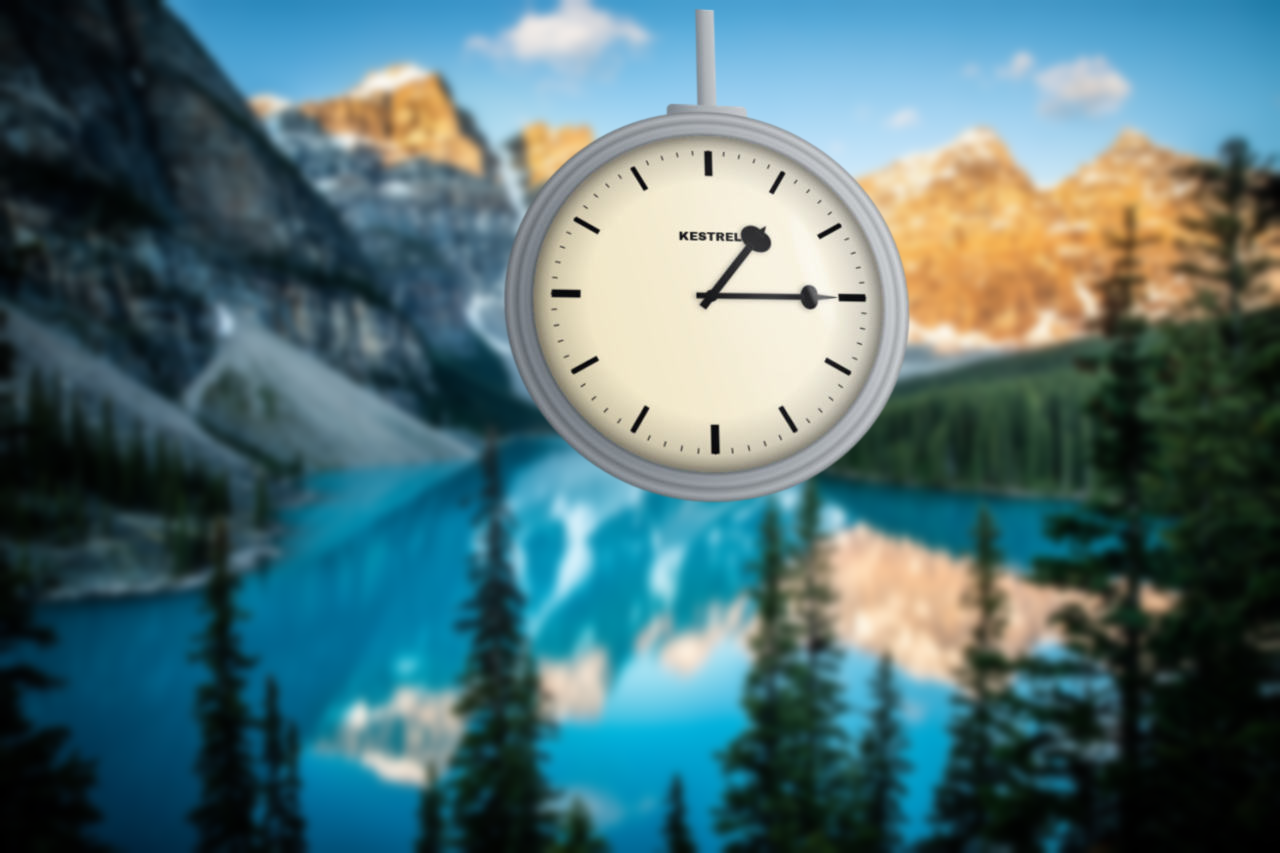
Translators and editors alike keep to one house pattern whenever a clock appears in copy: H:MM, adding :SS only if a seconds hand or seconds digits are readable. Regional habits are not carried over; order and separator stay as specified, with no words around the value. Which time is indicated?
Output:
1:15
